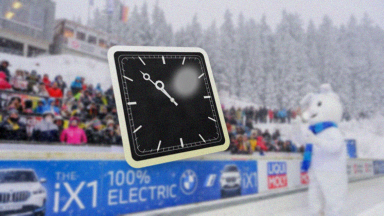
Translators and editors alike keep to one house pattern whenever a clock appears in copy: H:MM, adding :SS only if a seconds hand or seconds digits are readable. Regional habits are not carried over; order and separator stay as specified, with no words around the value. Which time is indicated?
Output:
10:53
